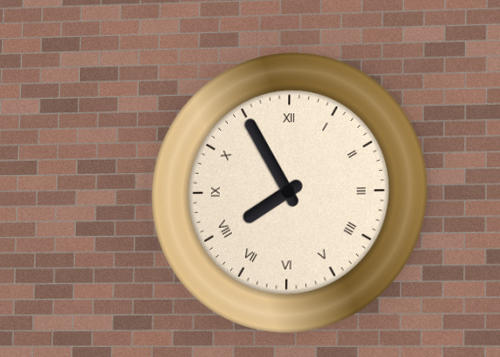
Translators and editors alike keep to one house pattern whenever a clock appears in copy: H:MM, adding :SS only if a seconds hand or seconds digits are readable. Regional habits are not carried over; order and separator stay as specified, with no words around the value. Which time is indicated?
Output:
7:55
